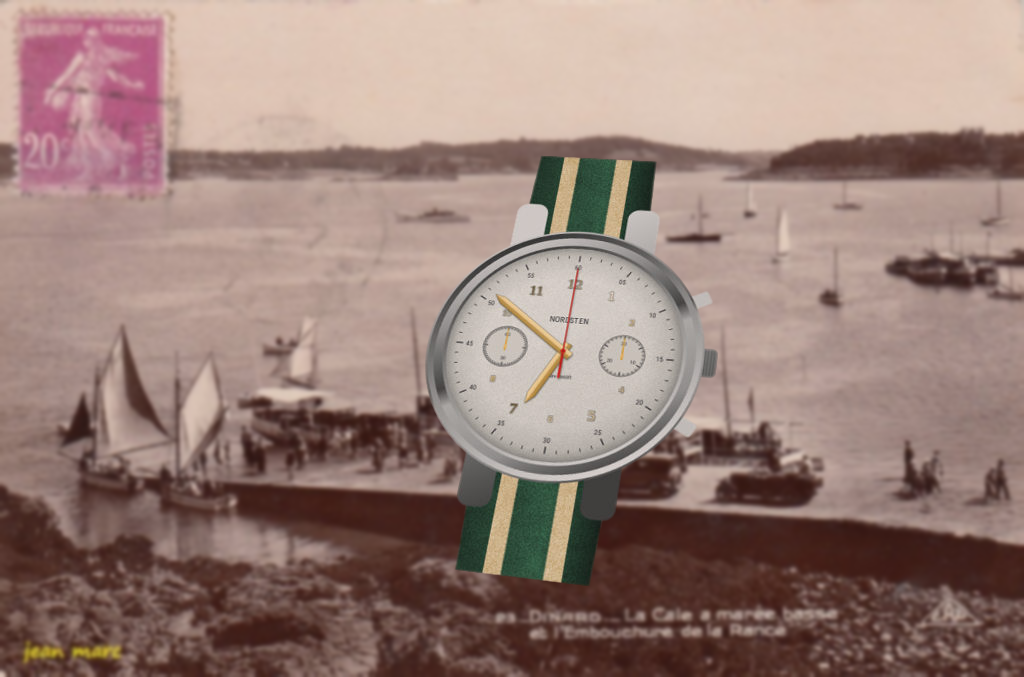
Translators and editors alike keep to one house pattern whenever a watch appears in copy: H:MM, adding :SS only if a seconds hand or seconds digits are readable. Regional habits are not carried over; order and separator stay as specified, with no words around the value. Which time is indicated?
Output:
6:51
